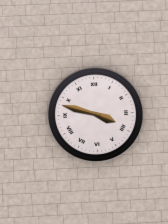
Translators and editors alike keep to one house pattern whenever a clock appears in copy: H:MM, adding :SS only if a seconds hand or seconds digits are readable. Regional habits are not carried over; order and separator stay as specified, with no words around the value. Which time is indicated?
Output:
3:48
